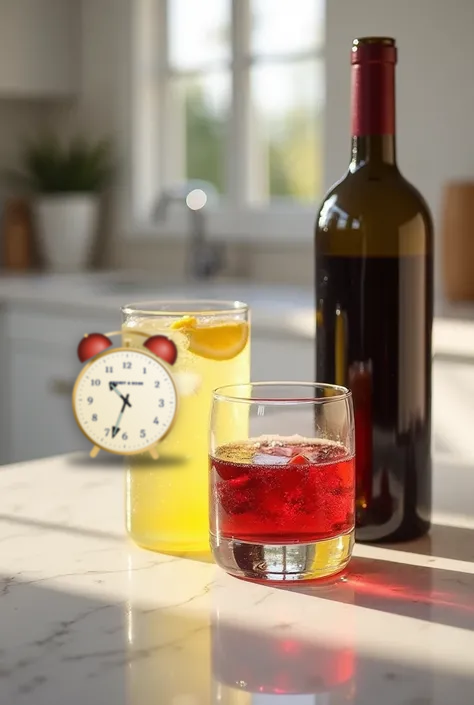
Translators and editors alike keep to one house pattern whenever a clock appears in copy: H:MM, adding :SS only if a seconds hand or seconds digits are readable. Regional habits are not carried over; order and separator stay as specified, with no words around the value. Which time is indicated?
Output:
10:33
